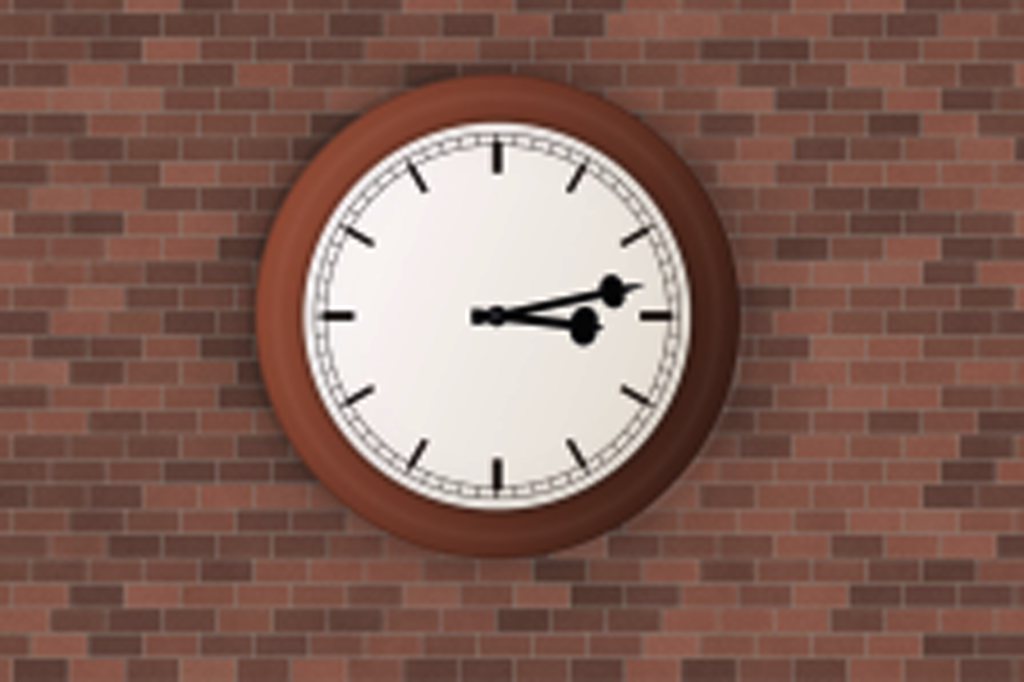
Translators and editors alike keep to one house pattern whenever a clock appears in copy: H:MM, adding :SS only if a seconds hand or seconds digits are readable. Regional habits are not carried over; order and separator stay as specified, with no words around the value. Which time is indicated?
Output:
3:13
